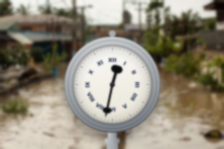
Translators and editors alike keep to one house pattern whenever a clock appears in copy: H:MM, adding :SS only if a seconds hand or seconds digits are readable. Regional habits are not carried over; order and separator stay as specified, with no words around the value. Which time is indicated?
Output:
12:32
